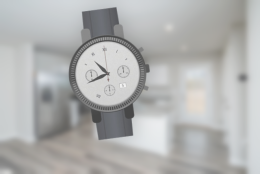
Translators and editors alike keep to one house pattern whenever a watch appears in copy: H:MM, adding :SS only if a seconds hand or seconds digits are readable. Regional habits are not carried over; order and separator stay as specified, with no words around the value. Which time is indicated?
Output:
10:42
